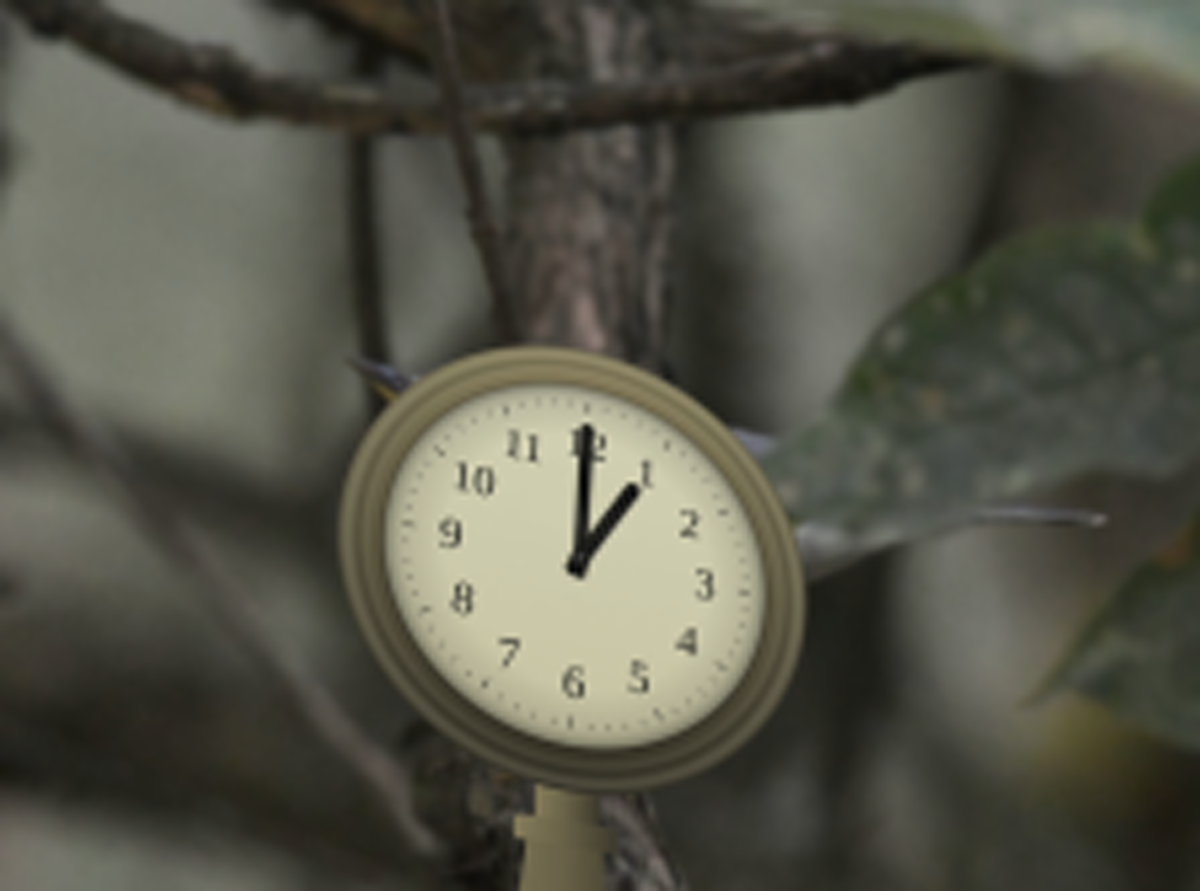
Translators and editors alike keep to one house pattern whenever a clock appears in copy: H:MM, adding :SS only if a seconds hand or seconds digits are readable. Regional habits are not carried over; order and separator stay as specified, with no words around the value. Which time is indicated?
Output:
1:00
